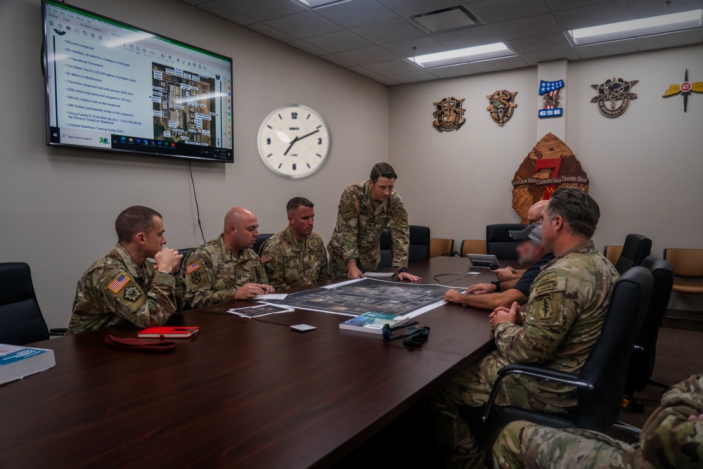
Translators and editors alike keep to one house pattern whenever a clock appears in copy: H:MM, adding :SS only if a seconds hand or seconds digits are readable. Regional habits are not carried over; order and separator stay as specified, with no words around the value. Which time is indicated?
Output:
7:11
